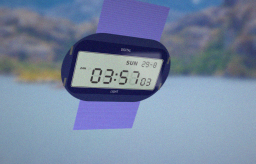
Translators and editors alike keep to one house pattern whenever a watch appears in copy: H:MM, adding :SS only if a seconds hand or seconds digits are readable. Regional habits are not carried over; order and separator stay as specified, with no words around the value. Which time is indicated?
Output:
3:57:03
